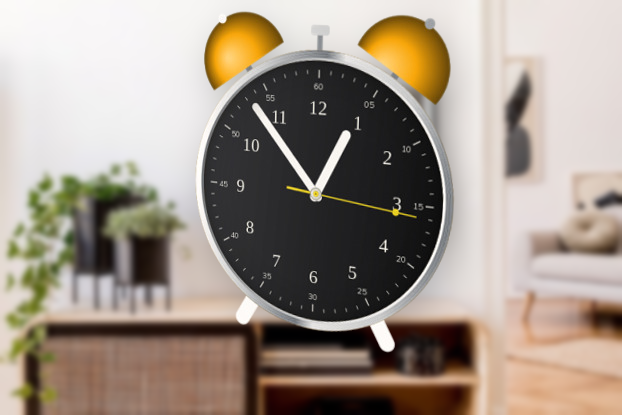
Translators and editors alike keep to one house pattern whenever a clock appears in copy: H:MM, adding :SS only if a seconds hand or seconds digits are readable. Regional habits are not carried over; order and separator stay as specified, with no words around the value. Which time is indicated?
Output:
12:53:16
